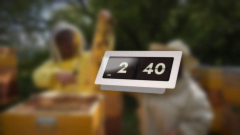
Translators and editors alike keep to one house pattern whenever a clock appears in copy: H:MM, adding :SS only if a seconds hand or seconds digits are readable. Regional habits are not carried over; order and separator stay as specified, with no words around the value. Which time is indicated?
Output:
2:40
